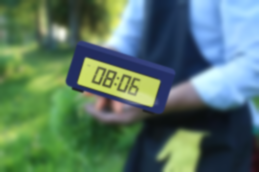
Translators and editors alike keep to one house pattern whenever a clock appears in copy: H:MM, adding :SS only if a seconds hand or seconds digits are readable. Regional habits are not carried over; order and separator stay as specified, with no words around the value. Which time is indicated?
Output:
8:06
